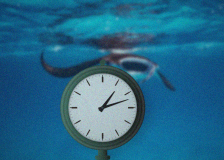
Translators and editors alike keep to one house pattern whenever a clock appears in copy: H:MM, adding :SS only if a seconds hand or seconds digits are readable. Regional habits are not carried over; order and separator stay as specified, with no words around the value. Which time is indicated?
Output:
1:12
